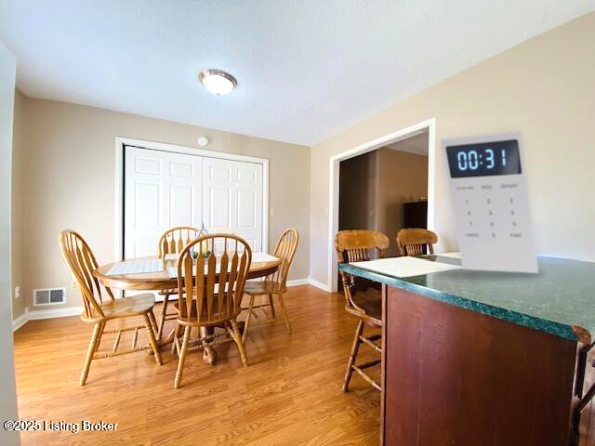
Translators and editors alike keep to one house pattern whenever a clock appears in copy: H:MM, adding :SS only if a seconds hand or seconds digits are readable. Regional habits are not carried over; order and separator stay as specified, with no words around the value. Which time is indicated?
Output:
0:31
